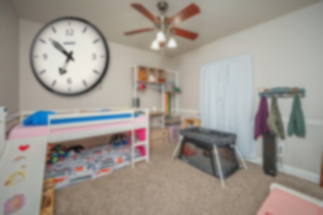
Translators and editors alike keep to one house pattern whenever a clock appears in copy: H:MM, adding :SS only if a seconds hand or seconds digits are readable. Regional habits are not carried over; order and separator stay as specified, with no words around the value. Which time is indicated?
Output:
6:52
